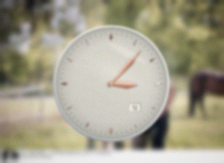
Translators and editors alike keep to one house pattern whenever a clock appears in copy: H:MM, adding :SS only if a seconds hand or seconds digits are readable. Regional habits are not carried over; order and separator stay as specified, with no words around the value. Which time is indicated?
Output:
3:07
